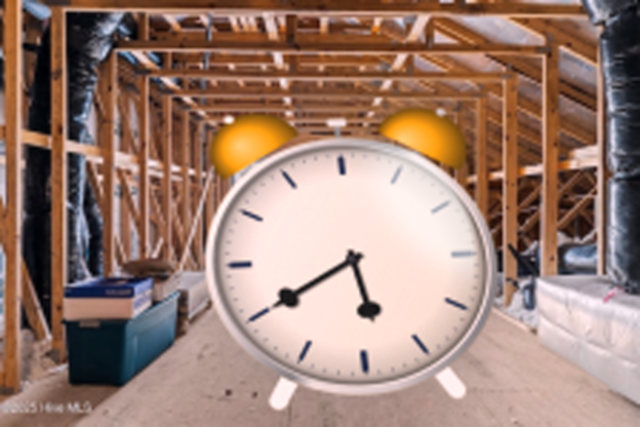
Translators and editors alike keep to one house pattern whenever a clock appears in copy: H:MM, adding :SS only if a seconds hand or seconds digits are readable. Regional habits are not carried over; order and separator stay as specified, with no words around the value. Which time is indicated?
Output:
5:40
